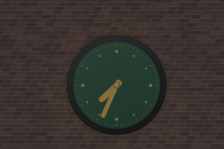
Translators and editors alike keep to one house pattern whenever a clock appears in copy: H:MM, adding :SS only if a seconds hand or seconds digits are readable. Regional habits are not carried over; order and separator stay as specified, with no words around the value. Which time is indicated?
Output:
7:34
